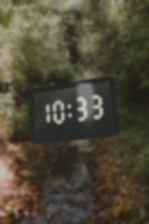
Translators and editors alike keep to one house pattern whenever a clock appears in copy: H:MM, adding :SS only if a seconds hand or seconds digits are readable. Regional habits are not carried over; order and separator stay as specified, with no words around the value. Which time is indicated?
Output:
10:33
